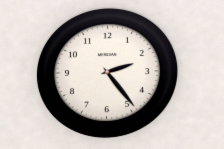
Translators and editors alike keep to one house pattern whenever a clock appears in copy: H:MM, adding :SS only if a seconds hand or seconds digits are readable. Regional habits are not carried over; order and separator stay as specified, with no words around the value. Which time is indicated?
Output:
2:24
